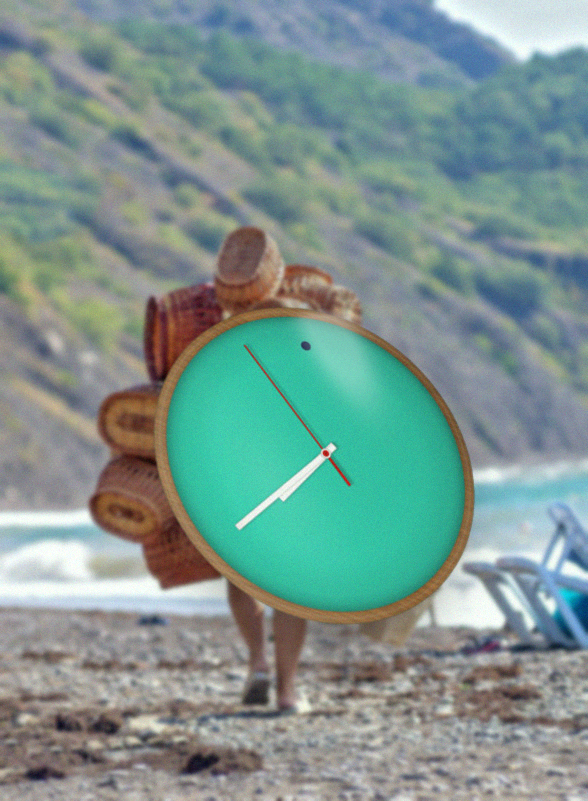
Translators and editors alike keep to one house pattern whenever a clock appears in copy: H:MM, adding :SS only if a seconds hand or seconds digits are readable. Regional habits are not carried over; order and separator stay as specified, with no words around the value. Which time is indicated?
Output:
7:38:55
